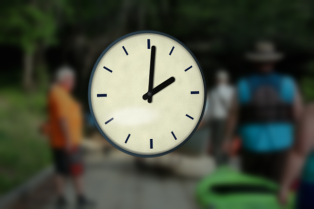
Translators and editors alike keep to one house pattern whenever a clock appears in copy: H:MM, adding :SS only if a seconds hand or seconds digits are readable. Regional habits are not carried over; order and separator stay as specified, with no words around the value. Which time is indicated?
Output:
2:01
